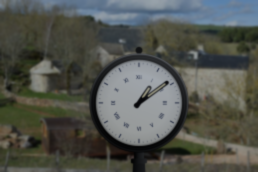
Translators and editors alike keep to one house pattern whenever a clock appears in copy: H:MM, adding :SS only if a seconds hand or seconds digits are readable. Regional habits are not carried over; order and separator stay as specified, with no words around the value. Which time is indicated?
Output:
1:09
